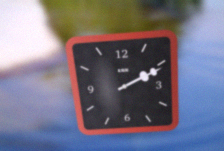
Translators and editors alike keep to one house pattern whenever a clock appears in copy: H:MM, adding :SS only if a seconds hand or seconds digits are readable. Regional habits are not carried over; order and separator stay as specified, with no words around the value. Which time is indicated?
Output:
2:11
